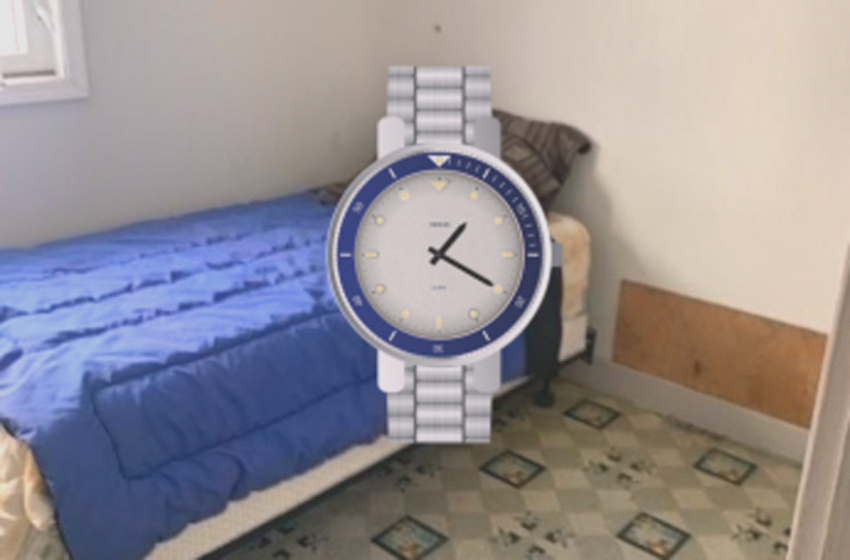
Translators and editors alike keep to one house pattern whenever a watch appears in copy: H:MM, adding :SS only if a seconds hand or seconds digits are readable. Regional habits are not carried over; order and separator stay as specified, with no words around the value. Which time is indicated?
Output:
1:20
